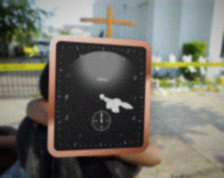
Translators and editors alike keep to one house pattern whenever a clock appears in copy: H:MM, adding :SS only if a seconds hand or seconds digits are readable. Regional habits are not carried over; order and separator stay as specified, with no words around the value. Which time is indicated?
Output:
4:18
